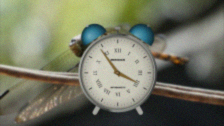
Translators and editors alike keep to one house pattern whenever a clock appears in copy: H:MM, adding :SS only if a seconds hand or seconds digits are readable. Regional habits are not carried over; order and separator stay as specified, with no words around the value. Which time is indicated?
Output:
3:54
